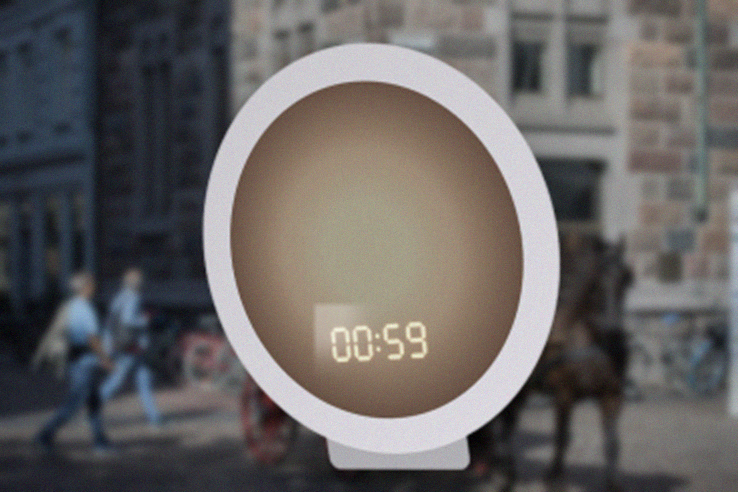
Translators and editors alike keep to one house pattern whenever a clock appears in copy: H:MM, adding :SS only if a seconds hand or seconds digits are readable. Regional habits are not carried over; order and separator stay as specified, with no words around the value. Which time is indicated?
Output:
0:59
